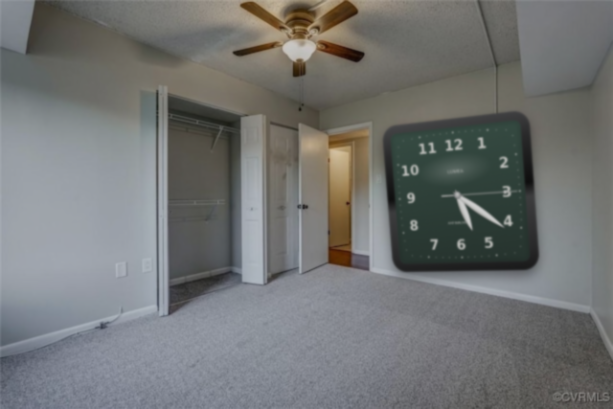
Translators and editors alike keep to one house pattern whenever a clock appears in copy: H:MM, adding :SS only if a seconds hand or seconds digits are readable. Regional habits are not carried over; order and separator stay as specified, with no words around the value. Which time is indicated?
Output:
5:21:15
